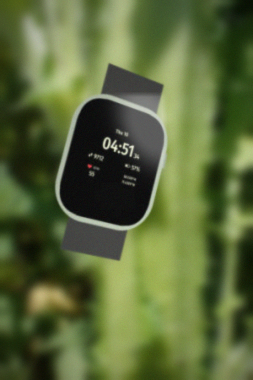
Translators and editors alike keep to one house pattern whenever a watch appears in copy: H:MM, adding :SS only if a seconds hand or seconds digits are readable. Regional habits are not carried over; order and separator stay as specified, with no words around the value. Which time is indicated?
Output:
4:51
